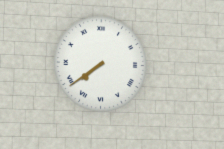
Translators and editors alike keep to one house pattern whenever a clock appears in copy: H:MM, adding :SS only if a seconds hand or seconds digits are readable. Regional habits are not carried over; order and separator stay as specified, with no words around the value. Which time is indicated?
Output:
7:39
